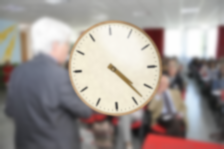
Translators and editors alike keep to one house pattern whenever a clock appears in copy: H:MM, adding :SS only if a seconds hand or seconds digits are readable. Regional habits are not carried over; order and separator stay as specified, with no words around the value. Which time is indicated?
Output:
4:23
